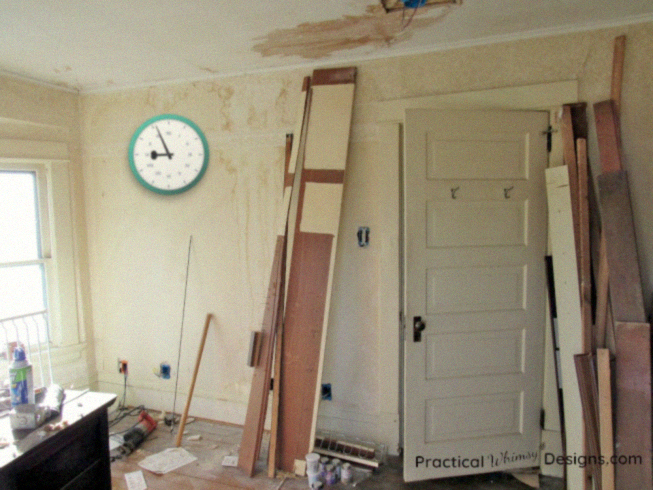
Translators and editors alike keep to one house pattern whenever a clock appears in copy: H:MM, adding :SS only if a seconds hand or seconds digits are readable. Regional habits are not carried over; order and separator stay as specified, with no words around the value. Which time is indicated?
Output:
8:56
